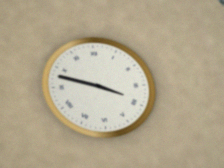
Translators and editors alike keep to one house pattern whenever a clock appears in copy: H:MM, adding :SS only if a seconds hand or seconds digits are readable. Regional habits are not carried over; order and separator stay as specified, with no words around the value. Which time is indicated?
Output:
3:48
